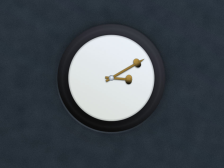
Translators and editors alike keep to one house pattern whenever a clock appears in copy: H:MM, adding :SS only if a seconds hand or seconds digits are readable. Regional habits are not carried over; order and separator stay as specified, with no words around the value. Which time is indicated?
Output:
3:10
